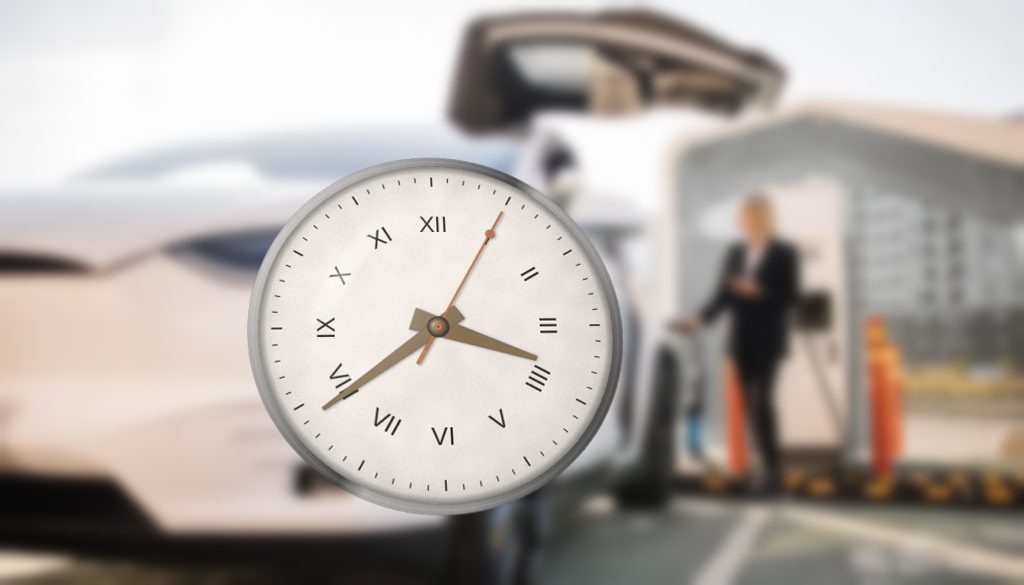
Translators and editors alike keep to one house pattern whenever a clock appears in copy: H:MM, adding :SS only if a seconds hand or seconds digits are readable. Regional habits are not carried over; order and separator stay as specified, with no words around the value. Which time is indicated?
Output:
3:39:05
